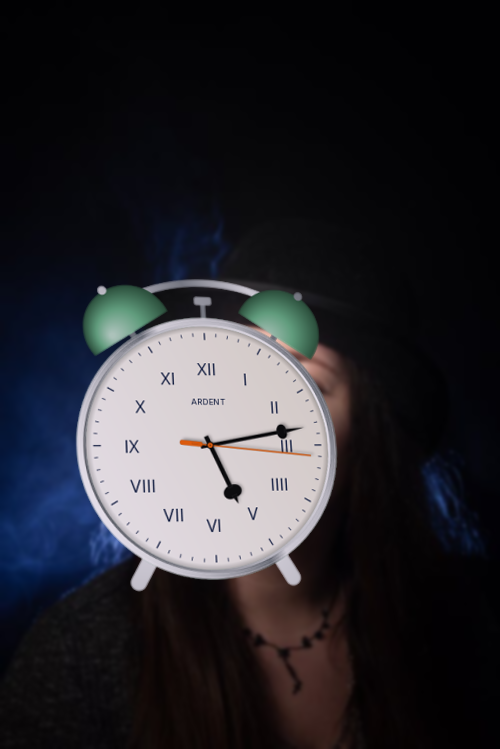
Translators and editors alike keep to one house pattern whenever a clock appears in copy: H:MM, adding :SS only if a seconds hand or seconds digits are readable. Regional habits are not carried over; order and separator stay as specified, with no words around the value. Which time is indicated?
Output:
5:13:16
